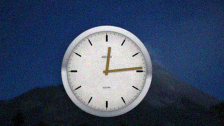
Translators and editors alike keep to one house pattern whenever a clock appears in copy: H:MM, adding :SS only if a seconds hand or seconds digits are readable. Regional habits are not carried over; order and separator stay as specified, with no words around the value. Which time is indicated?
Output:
12:14
